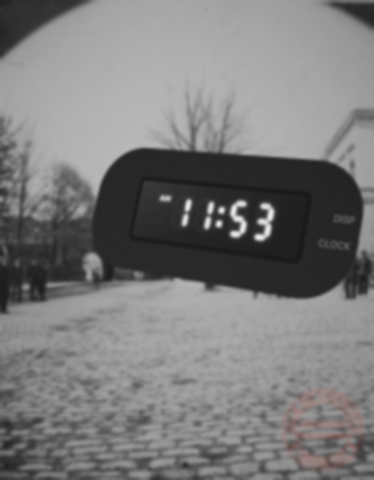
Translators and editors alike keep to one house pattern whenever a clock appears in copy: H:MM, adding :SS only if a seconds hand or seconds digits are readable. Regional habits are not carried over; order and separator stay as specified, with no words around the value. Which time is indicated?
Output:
11:53
